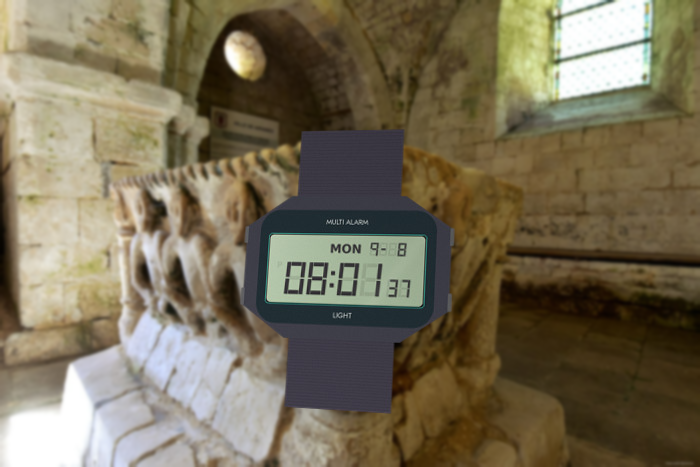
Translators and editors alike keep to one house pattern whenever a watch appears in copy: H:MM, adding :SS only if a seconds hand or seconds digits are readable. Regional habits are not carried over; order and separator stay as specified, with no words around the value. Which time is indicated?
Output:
8:01:37
